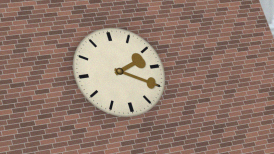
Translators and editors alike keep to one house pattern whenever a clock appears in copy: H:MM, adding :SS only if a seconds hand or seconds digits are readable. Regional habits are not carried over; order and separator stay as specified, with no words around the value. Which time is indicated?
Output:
2:20
